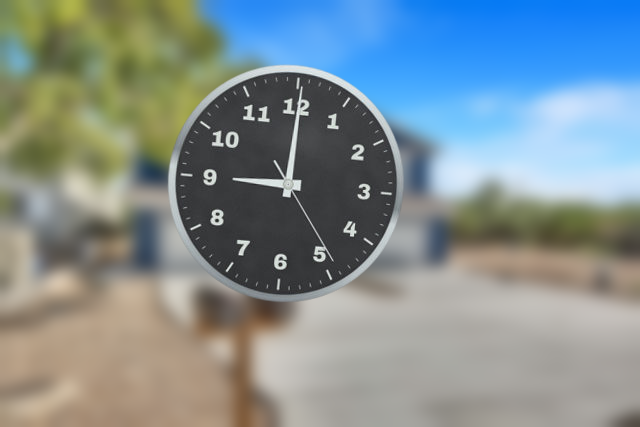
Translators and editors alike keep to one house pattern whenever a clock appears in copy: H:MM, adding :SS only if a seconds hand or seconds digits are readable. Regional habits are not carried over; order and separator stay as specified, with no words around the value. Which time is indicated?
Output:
9:00:24
